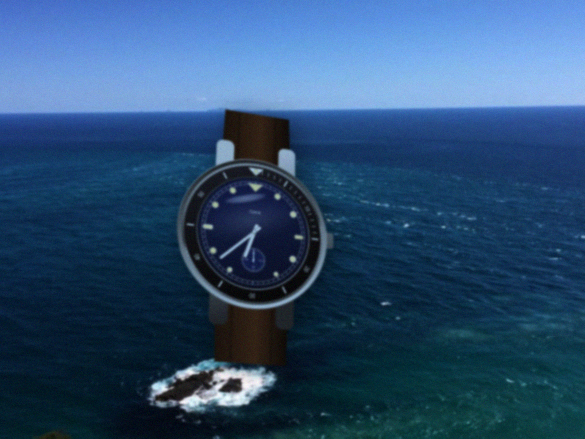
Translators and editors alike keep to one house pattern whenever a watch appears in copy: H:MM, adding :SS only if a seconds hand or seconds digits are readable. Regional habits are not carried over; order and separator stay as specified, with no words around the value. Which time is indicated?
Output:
6:38
